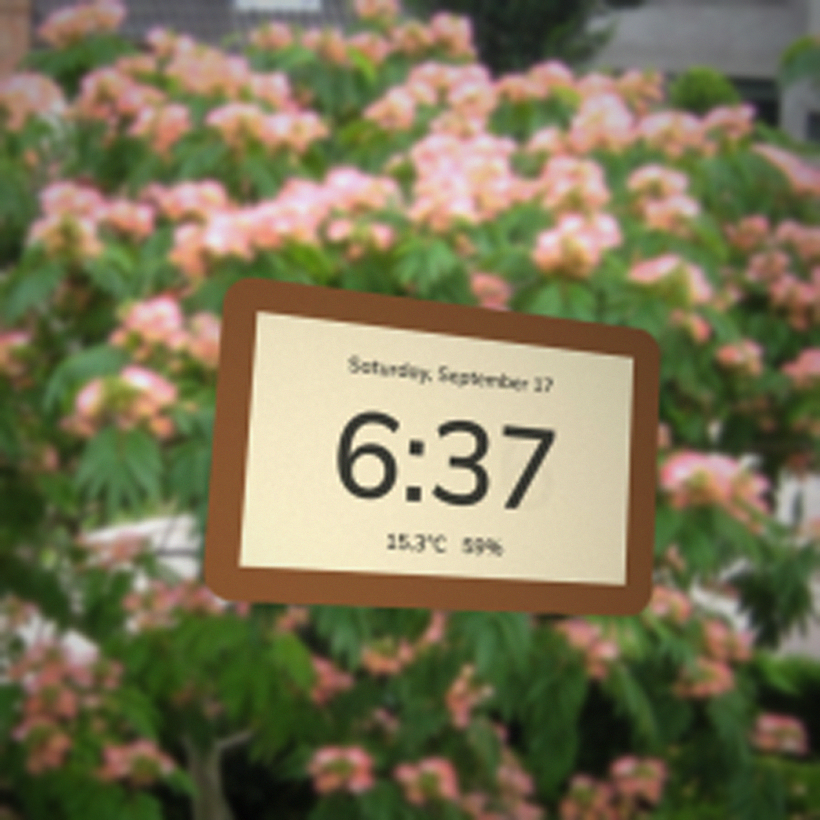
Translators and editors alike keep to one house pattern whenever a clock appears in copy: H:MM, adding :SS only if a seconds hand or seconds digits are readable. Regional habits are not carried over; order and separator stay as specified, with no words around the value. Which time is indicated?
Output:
6:37
